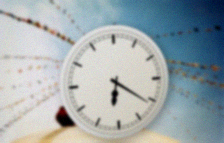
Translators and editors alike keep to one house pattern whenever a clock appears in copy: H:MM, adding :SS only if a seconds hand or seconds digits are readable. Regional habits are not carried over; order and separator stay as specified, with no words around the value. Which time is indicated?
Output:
6:21
